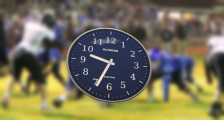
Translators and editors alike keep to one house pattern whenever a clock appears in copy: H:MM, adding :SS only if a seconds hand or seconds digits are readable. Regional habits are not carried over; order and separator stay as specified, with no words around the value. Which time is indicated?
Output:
9:34
